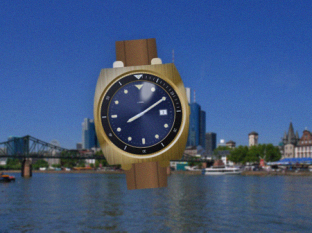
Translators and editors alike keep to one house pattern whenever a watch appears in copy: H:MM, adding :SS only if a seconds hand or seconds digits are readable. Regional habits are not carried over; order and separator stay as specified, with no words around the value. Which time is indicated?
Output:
8:10
